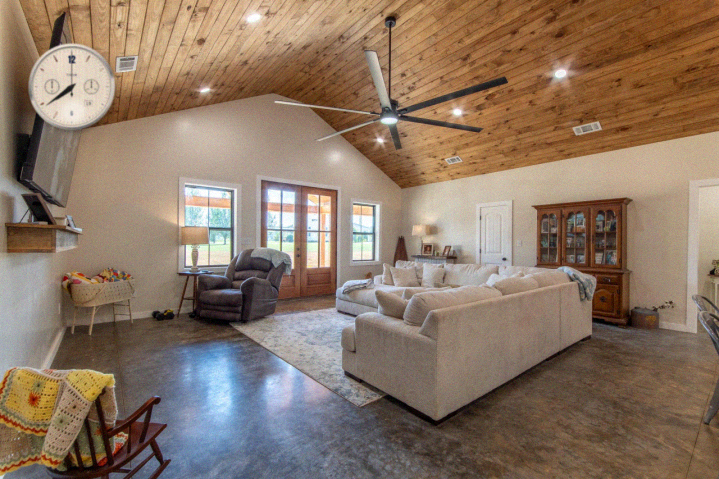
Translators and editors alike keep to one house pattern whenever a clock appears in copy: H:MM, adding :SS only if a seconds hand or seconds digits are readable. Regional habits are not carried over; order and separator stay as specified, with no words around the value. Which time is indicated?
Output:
7:39
